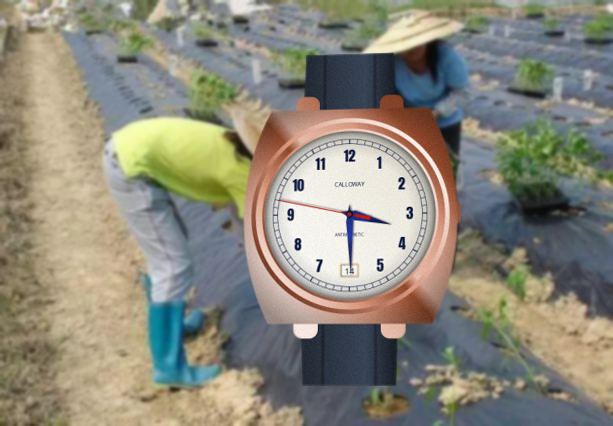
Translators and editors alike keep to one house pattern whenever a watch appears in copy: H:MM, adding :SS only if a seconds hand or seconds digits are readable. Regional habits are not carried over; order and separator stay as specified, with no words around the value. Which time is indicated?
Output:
3:29:47
